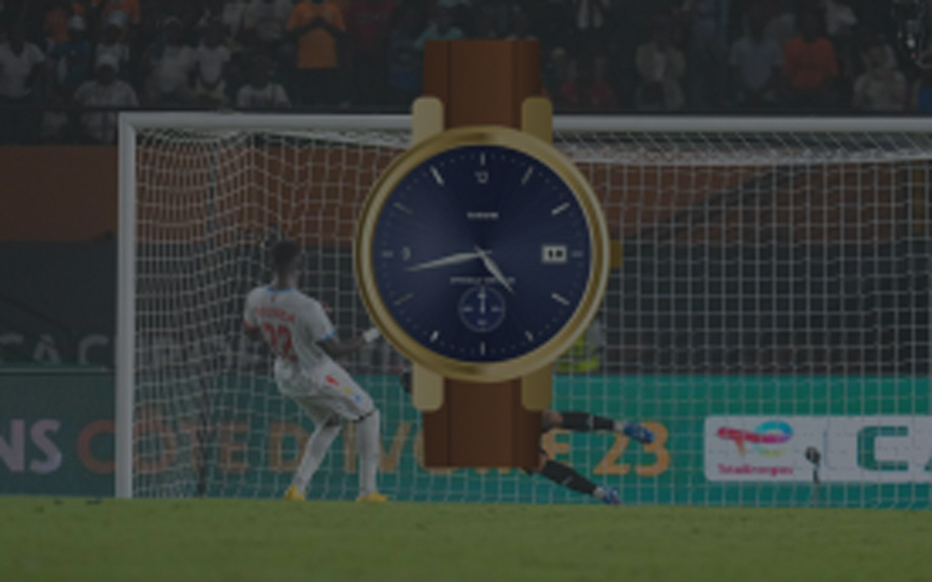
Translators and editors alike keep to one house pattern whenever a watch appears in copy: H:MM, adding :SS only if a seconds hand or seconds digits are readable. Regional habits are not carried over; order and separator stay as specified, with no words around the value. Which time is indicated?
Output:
4:43
